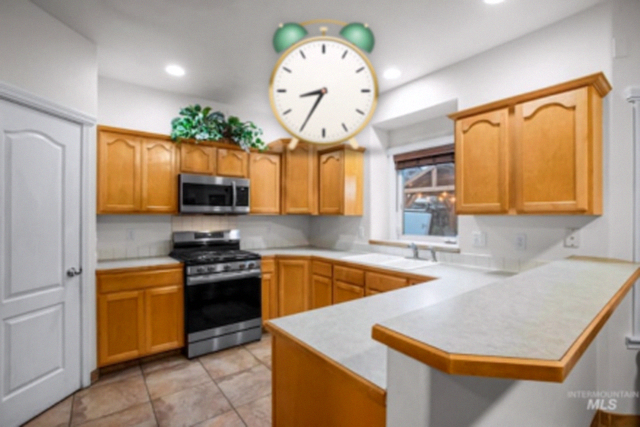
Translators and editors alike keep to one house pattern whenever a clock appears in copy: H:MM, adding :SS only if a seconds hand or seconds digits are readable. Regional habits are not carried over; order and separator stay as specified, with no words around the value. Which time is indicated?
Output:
8:35
